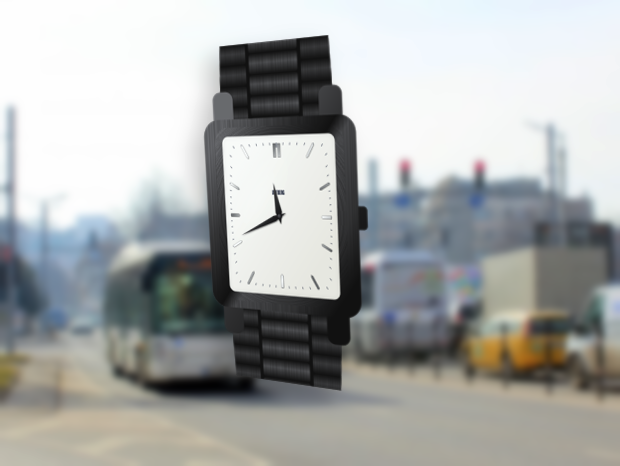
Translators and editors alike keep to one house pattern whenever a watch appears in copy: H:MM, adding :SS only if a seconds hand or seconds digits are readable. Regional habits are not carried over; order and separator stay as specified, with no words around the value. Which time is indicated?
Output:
11:41
